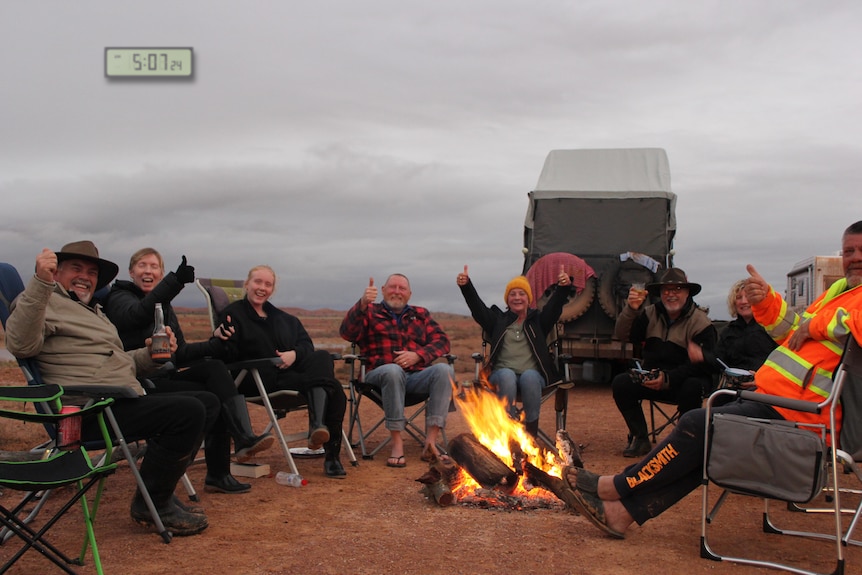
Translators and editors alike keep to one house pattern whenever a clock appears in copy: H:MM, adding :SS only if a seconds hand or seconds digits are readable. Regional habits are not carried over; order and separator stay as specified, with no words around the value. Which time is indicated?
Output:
5:07
